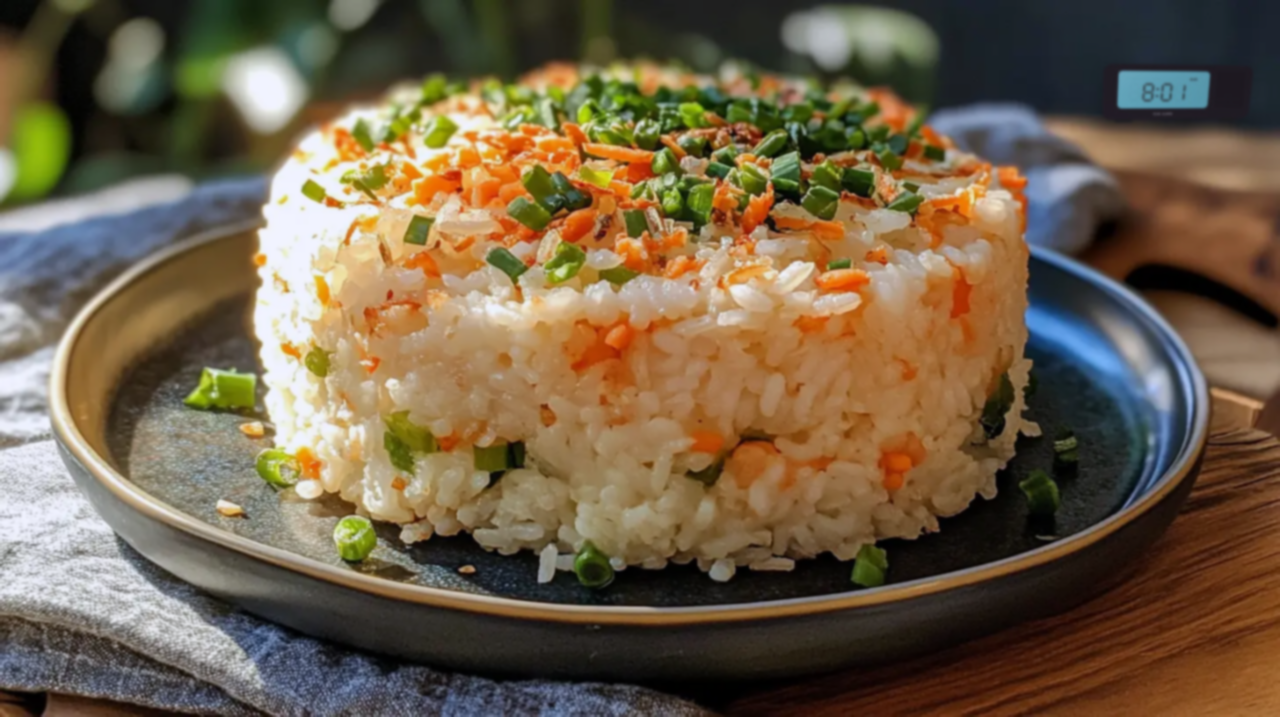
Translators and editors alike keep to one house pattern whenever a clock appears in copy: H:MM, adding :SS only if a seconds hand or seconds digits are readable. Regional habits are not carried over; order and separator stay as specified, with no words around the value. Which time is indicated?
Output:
8:01
